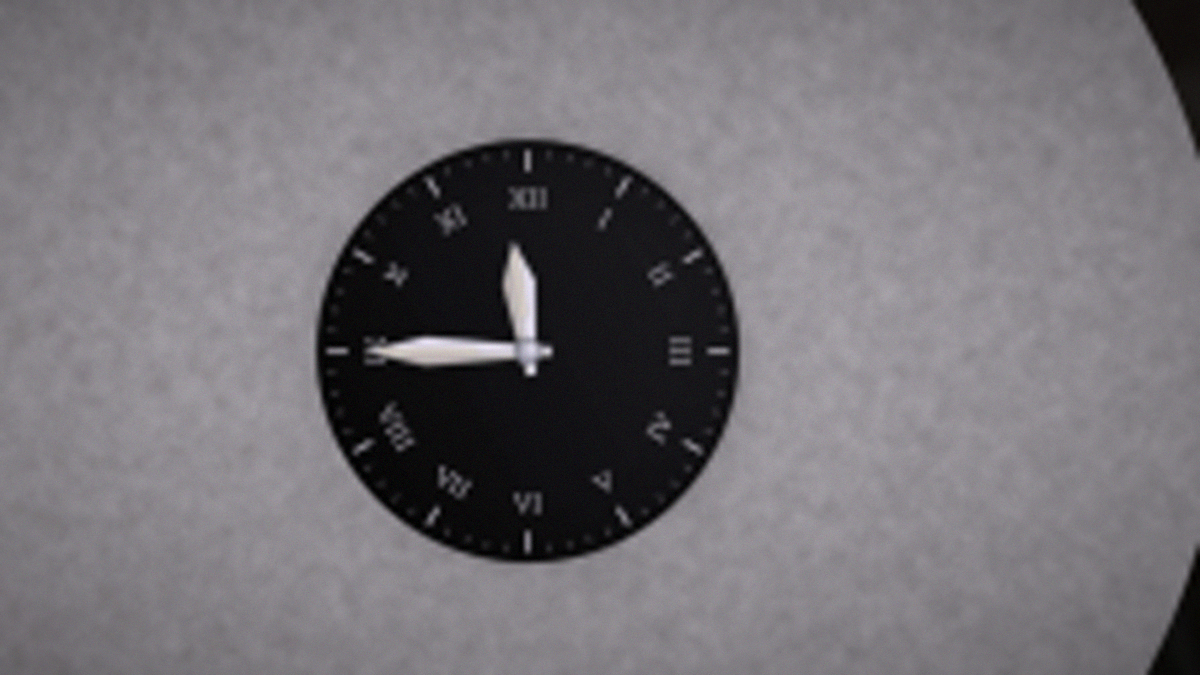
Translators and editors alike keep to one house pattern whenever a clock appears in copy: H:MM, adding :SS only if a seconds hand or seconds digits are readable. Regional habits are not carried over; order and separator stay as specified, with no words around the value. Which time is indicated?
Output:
11:45
